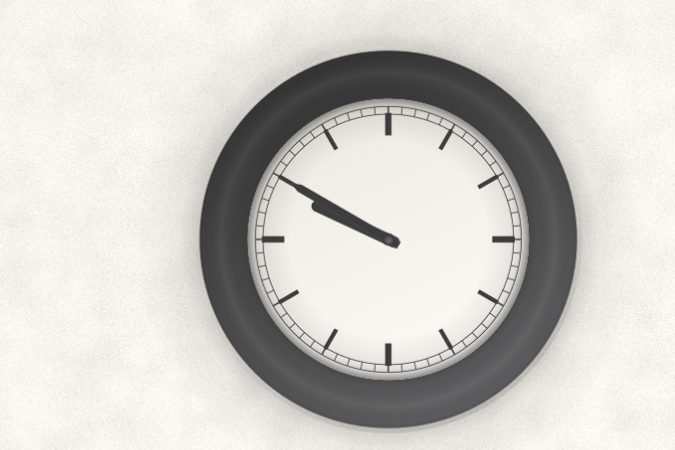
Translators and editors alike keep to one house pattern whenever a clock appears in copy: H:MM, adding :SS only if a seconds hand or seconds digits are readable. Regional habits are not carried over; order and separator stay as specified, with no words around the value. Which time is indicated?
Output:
9:50
